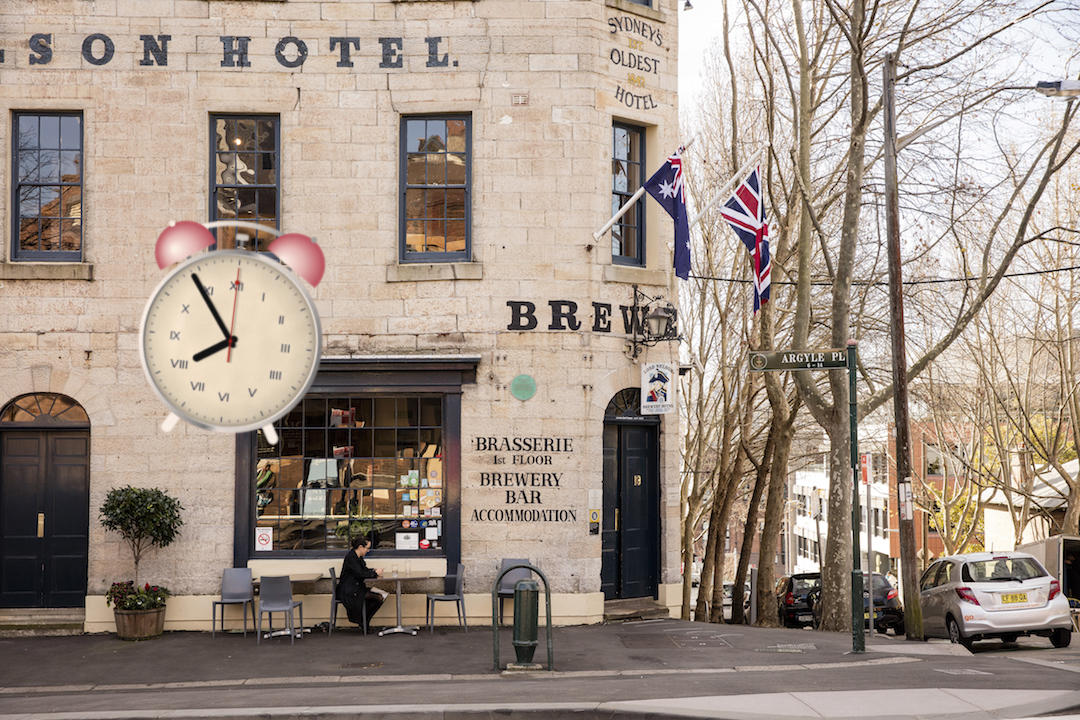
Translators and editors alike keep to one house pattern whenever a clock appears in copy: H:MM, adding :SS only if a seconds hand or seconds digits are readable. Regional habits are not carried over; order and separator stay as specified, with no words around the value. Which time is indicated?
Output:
7:54:00
